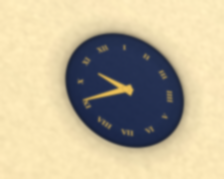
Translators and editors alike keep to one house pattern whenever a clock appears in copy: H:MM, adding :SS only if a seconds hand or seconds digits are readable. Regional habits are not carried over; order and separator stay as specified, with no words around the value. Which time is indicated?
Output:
10:46
